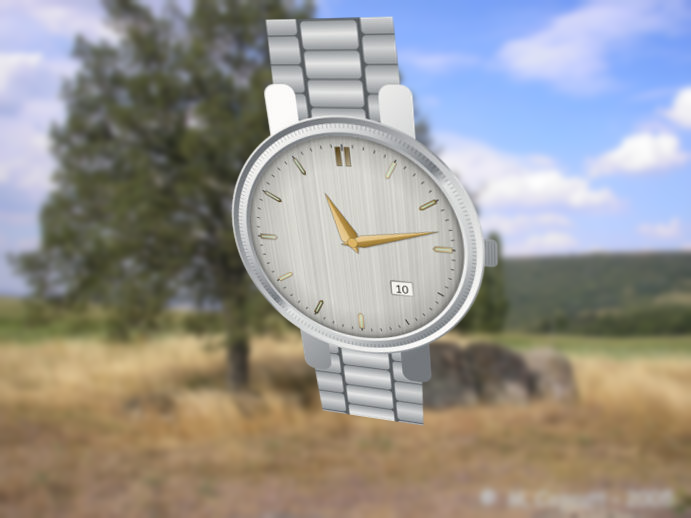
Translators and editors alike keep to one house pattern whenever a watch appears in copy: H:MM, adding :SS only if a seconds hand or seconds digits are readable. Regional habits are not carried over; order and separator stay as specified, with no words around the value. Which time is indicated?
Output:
11:13
